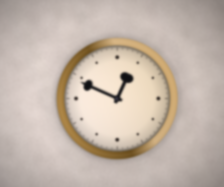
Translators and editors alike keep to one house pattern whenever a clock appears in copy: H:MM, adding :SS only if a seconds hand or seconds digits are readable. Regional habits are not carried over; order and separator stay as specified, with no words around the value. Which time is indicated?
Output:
12:49
